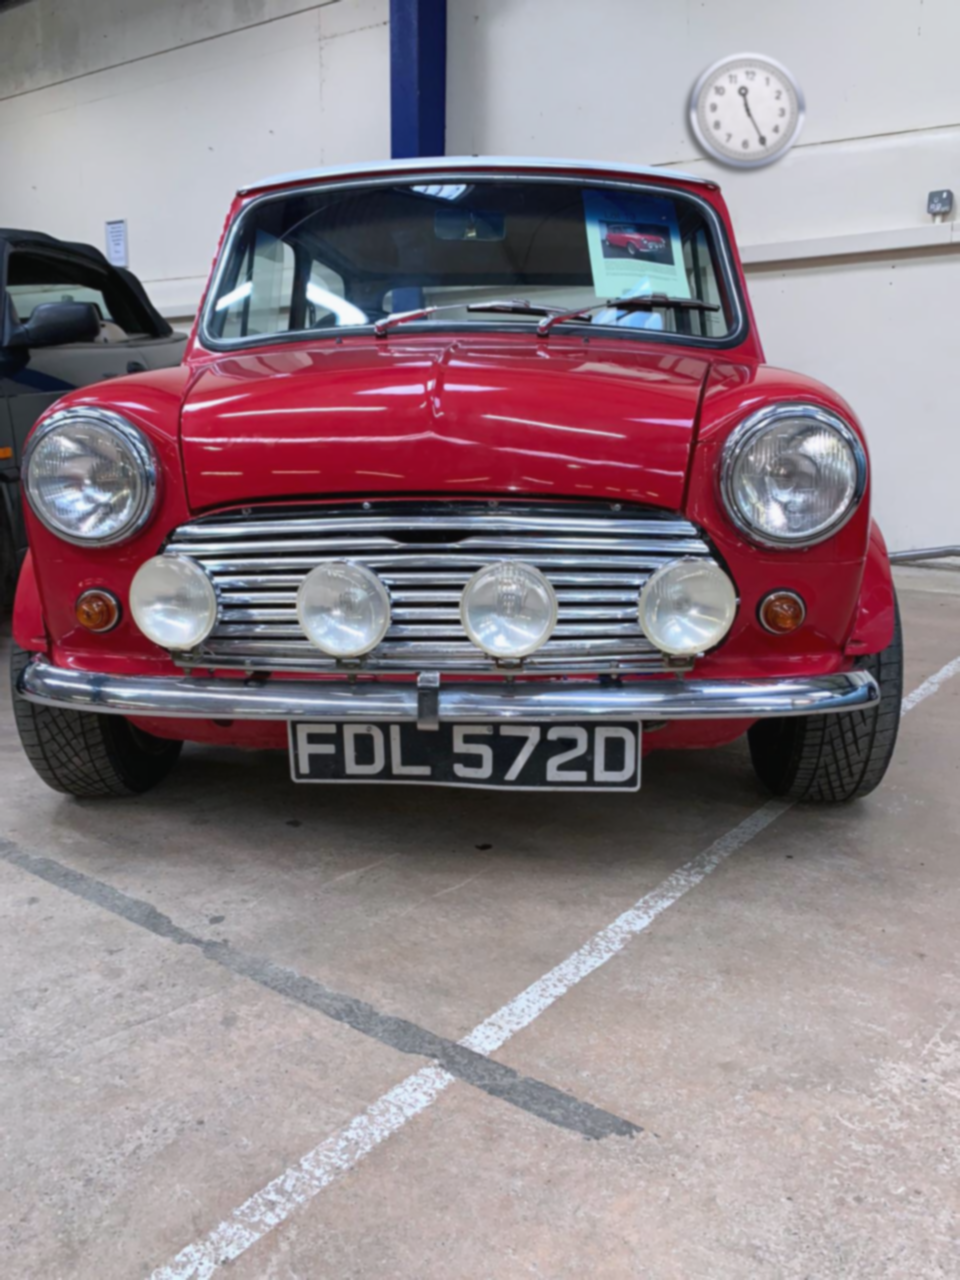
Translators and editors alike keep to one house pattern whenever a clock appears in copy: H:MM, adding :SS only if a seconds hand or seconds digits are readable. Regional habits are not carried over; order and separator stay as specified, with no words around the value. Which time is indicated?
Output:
11:25
